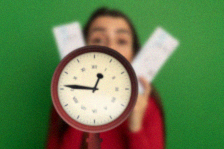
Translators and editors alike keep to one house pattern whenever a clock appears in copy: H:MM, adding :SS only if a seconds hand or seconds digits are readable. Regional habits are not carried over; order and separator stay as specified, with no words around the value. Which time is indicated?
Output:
12:46
